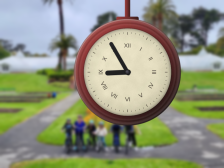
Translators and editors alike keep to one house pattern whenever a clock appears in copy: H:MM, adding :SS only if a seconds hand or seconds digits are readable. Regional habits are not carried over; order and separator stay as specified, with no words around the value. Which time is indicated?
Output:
8:55
